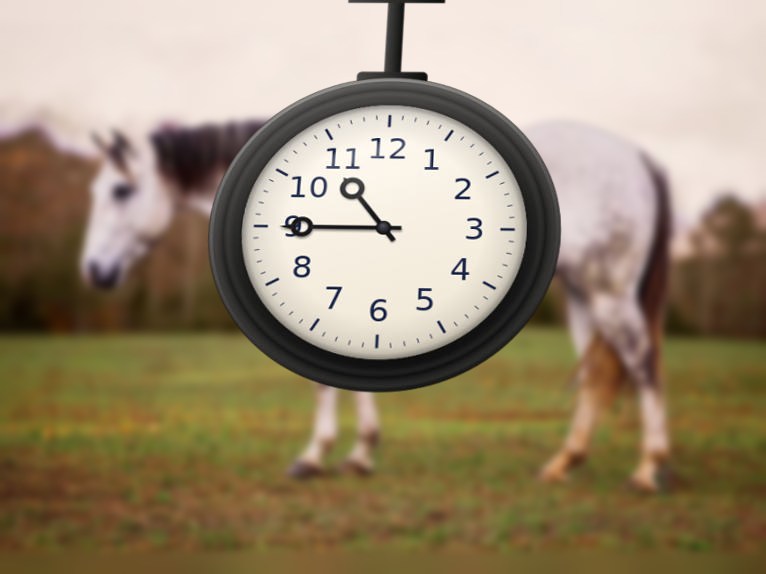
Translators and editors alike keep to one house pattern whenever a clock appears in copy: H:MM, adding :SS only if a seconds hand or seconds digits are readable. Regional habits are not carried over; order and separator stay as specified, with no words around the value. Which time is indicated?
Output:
10:45
